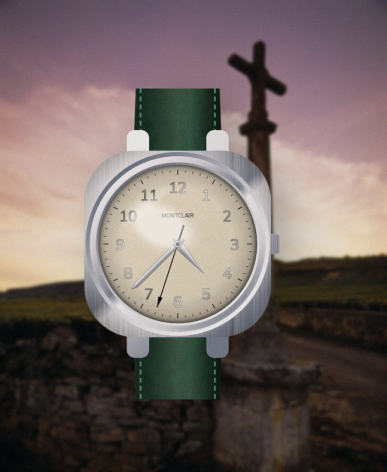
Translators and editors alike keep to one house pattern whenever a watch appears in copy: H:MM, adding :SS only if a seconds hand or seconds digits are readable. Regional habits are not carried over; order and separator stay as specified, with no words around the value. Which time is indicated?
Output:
4:37:33
